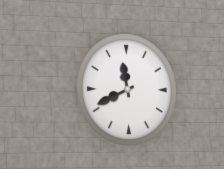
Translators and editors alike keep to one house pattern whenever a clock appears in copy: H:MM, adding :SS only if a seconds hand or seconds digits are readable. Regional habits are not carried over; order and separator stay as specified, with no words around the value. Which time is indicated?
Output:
11:41
